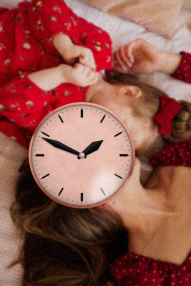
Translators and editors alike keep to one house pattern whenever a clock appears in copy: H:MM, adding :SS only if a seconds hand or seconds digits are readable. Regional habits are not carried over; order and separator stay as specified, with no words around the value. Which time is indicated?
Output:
1:49
